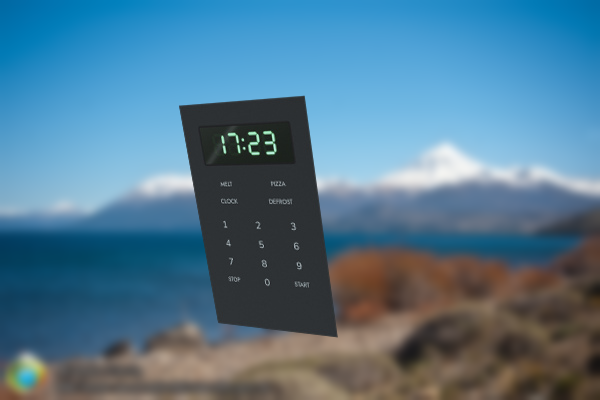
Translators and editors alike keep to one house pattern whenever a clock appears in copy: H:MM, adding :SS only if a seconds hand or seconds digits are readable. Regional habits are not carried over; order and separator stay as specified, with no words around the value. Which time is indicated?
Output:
17:23
